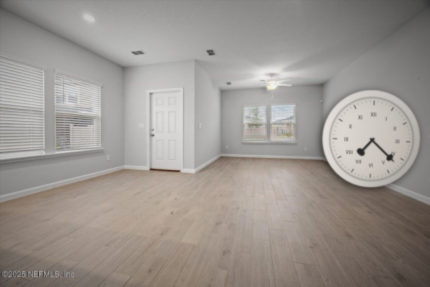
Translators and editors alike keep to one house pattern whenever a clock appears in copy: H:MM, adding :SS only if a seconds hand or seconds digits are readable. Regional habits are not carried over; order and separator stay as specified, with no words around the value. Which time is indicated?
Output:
7:22
